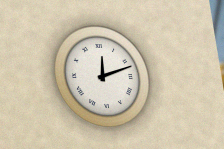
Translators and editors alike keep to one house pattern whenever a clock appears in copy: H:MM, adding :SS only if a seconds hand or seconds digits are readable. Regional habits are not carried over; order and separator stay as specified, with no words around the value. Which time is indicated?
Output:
12:12
